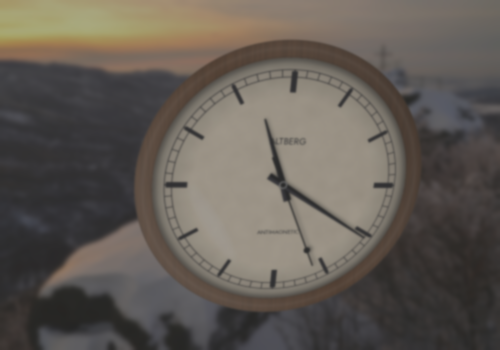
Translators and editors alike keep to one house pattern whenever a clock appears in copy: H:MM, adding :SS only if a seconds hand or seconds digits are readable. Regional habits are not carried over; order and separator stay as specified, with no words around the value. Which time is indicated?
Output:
11:20:26
